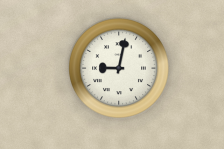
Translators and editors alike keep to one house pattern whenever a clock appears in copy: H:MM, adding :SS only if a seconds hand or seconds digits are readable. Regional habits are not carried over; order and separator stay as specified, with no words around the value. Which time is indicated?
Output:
9:02
